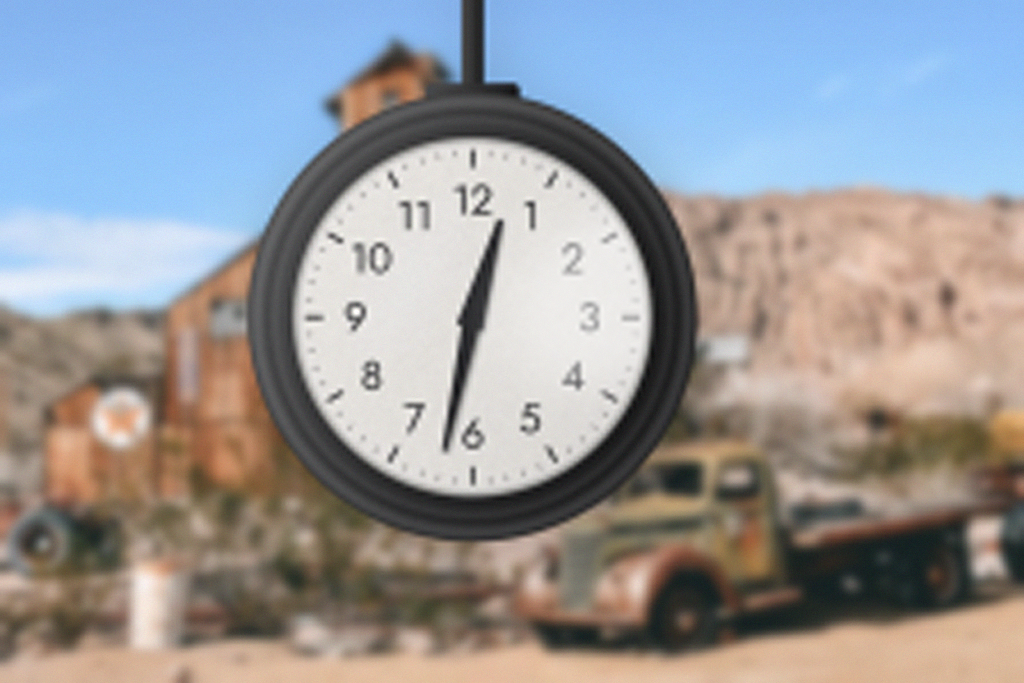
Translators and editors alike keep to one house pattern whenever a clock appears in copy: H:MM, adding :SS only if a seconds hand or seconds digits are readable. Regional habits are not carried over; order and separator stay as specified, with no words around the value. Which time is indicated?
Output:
12:32
